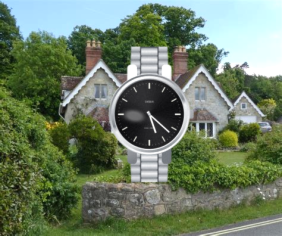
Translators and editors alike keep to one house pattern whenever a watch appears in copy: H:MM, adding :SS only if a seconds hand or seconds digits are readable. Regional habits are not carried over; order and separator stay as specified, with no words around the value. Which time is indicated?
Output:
5:22
